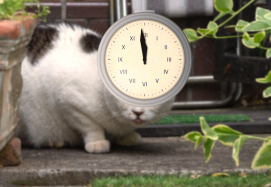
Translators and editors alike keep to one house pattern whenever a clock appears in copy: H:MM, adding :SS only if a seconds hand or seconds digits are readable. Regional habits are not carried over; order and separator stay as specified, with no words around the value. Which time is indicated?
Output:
11:59
